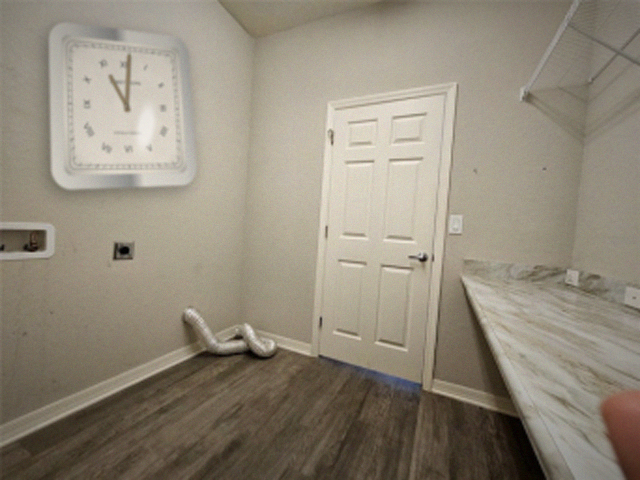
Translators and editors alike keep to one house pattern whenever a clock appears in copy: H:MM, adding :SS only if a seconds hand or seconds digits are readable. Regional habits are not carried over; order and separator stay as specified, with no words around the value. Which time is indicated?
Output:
11:01
